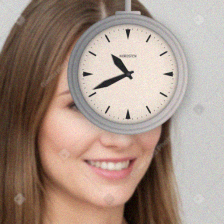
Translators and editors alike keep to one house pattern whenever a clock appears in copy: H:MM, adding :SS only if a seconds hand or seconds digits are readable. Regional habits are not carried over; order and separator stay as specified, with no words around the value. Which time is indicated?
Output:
10:41
